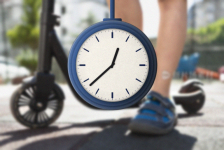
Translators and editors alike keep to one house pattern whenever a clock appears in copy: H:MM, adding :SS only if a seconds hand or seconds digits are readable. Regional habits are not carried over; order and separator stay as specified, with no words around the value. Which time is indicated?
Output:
12:38
